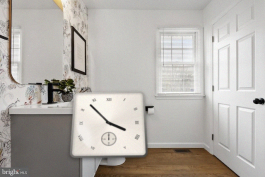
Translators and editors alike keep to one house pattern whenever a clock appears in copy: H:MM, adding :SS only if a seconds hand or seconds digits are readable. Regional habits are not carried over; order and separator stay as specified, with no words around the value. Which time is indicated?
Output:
3:53
